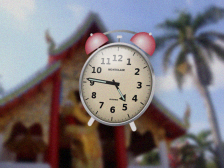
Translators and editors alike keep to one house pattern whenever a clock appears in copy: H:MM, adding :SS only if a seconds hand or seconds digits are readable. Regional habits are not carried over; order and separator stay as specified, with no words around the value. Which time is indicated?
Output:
4:46
